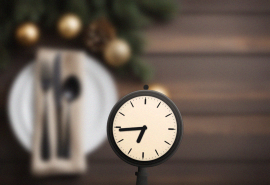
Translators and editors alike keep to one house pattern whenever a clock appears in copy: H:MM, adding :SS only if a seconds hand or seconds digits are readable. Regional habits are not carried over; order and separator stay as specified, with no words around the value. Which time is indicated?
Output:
6:44
